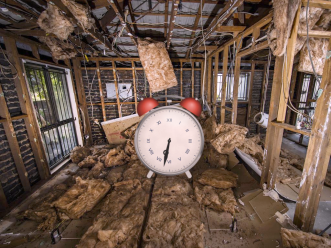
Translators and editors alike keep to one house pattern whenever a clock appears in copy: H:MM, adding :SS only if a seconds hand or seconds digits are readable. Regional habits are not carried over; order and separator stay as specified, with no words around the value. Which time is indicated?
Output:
6:32
